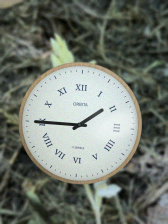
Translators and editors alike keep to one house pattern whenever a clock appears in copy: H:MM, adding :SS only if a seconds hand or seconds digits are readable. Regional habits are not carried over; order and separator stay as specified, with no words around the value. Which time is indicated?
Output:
1:45
